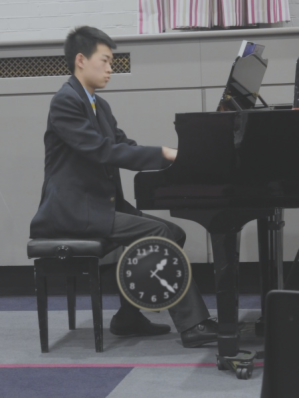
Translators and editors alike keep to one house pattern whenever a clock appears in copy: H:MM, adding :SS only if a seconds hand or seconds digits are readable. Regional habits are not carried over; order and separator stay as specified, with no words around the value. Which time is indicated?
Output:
1:22
